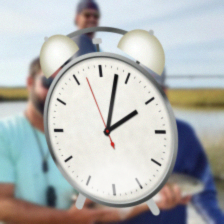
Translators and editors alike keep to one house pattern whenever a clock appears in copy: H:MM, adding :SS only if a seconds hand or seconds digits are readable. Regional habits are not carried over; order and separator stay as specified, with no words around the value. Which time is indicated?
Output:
2:02:57
